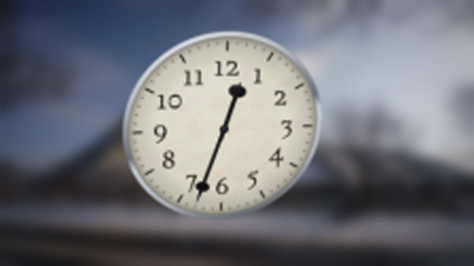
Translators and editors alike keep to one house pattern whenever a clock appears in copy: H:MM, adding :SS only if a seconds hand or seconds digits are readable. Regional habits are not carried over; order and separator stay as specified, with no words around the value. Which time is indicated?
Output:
12:33
